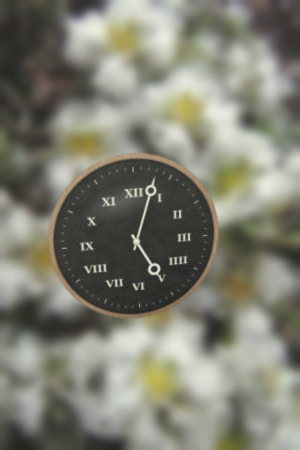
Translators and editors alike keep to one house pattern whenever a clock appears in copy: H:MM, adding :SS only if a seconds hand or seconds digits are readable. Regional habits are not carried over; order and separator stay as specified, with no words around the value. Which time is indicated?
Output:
5:03
